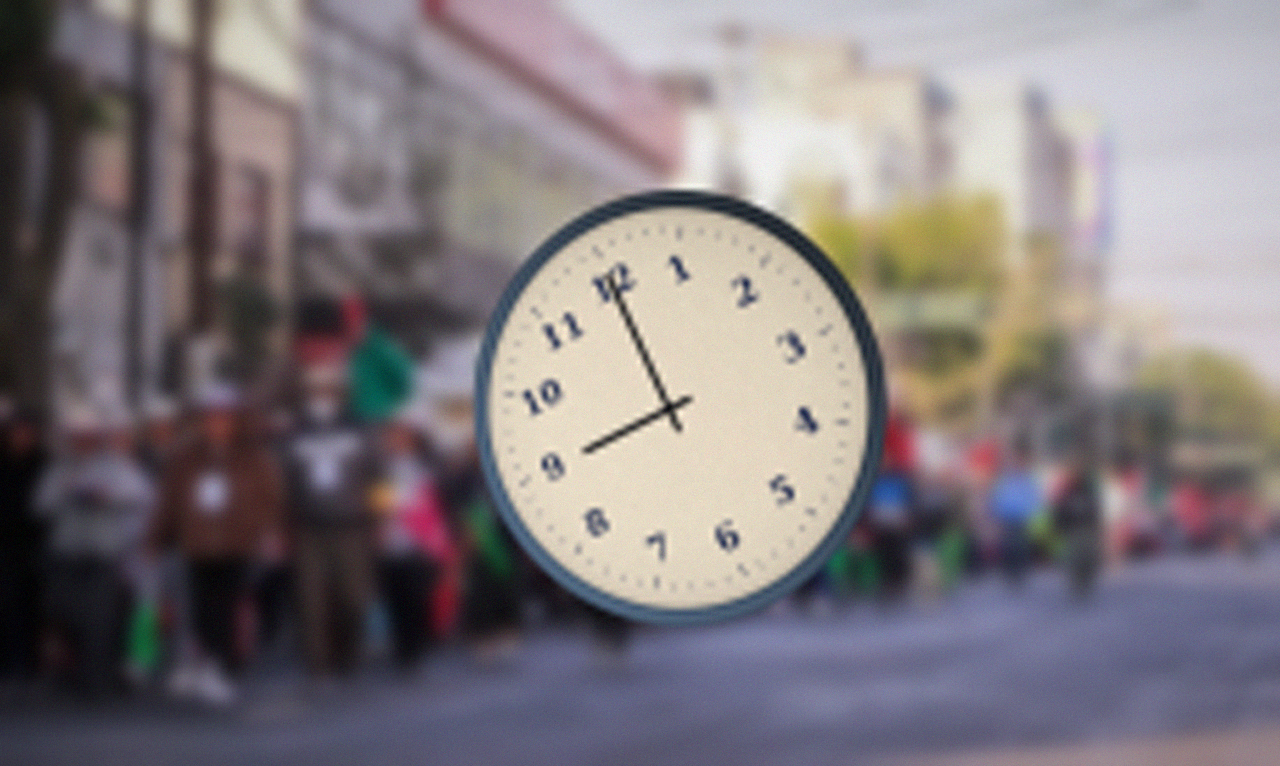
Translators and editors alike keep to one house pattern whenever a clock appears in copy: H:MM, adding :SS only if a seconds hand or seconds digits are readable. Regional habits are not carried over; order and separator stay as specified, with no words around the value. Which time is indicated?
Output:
9:00
